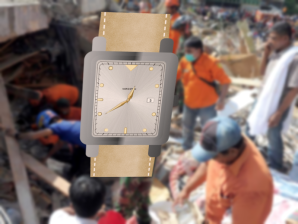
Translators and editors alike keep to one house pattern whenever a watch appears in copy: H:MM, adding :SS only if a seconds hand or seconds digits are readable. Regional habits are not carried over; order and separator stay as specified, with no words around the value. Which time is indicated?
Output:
12:39
